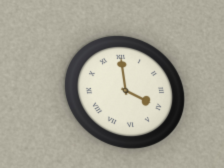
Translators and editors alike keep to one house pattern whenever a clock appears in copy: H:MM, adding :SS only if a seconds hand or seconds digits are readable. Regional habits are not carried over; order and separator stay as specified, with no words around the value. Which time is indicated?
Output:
4:00
